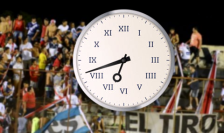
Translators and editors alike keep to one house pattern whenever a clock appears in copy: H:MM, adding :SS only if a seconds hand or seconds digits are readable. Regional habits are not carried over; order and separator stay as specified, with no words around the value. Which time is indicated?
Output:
6:42
